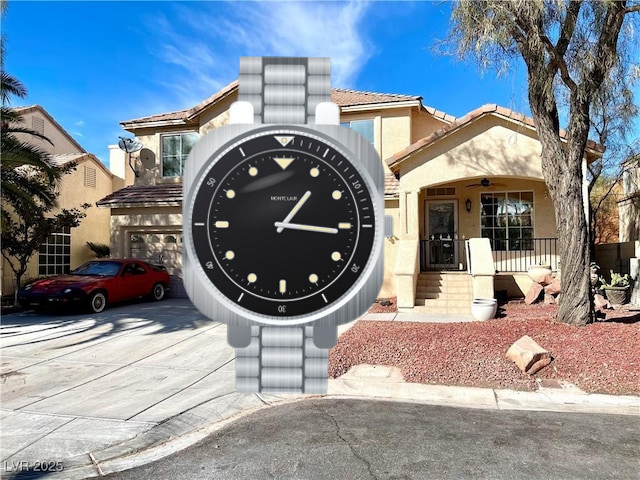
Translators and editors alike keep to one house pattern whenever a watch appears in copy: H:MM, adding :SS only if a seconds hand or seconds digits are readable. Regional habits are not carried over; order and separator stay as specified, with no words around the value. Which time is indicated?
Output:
1:16
